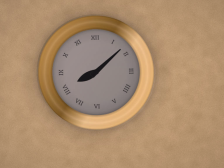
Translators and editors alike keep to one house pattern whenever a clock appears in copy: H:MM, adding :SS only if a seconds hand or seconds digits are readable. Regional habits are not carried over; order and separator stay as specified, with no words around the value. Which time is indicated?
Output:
8:08
